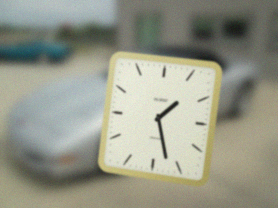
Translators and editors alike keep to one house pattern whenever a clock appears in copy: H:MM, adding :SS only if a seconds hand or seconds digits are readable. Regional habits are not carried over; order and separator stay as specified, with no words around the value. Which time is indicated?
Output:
1:27
